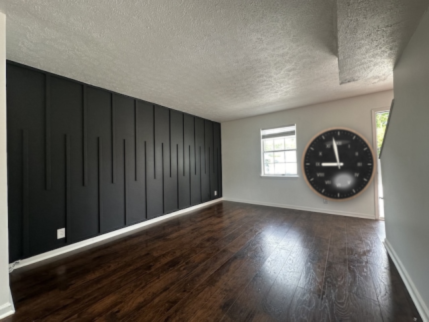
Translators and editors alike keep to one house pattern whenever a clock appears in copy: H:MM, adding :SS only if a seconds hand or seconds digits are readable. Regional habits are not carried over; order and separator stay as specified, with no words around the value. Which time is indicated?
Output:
8:58
